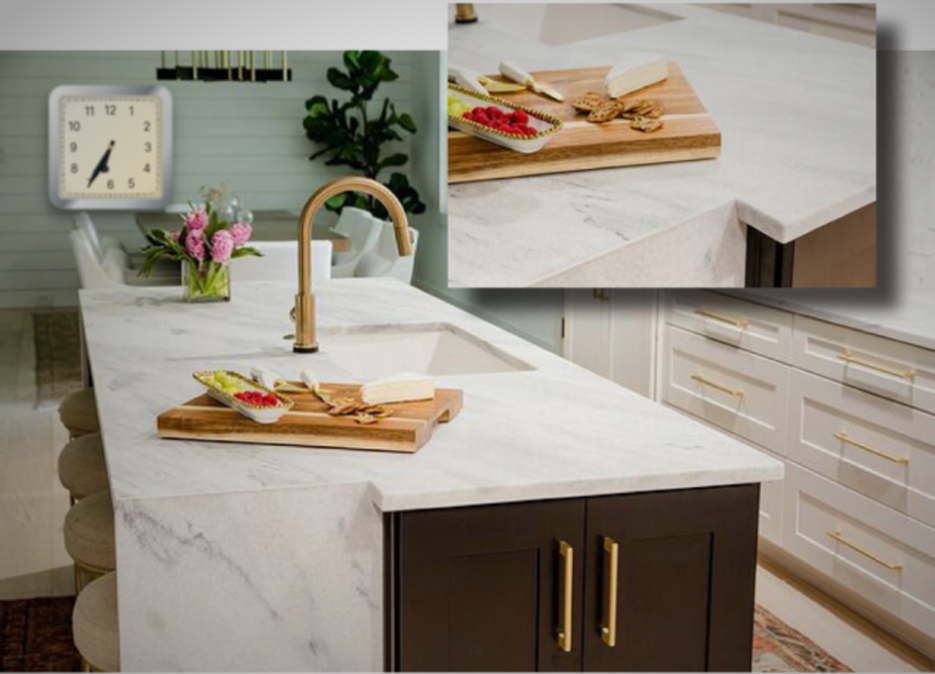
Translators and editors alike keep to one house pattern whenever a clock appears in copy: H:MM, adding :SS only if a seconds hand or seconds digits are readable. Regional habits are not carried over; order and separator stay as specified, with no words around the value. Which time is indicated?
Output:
6:35
